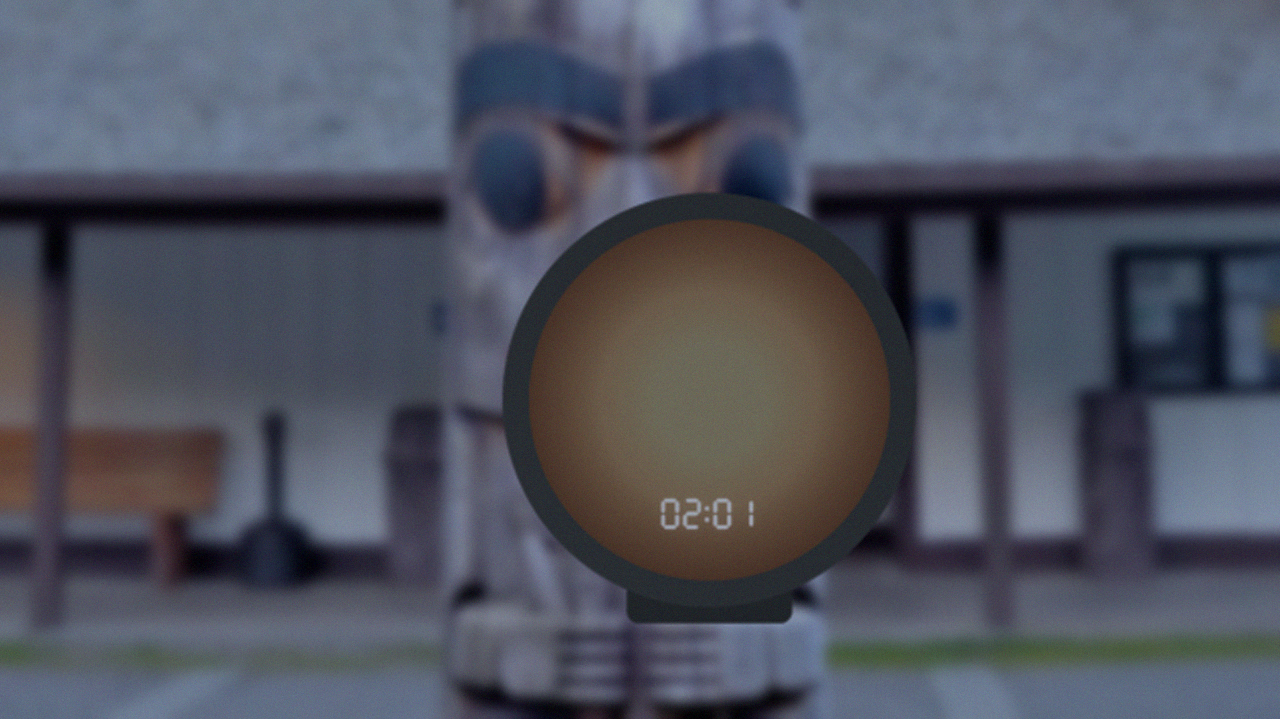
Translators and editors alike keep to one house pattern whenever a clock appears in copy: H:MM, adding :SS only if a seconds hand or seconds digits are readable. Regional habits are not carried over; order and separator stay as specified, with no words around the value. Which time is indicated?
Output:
2:01
